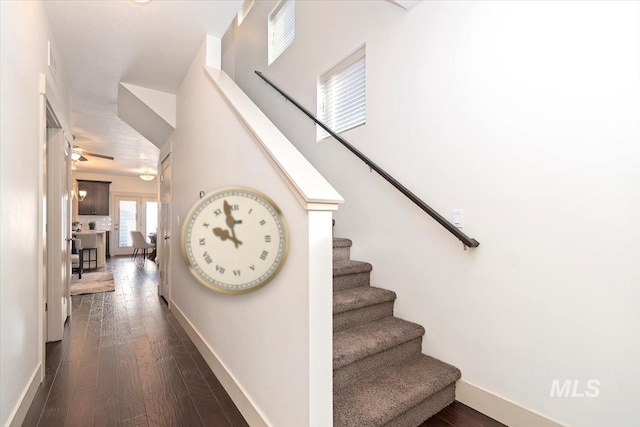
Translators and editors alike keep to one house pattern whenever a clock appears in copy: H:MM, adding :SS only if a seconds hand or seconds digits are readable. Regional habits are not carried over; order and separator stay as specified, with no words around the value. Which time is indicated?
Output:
9:58
